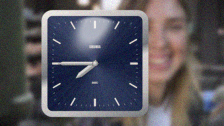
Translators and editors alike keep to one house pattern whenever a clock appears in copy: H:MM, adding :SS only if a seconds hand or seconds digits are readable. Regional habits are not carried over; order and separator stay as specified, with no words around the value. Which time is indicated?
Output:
7:45
